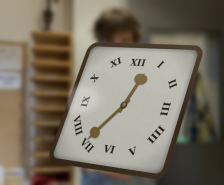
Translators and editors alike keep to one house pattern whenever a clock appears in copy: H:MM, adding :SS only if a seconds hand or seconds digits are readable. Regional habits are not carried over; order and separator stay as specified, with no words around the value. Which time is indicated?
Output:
12:36
